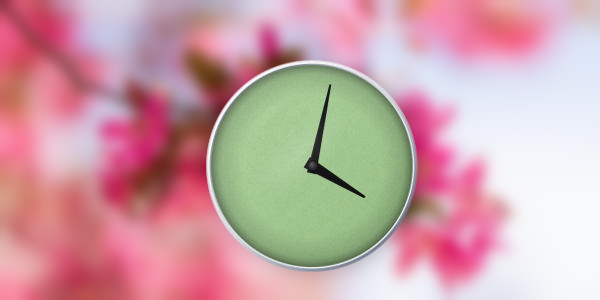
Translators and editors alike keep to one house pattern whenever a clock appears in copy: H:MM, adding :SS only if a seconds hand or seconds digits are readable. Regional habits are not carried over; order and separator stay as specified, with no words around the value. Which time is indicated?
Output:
4:02
